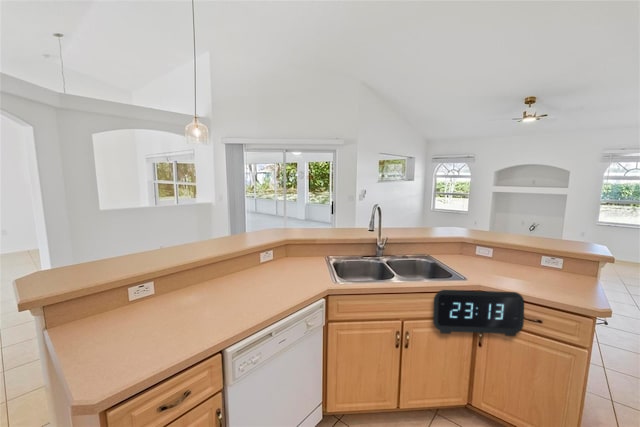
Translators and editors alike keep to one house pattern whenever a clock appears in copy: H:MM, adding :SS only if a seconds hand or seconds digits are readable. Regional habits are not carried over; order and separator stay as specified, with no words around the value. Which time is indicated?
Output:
23:13
